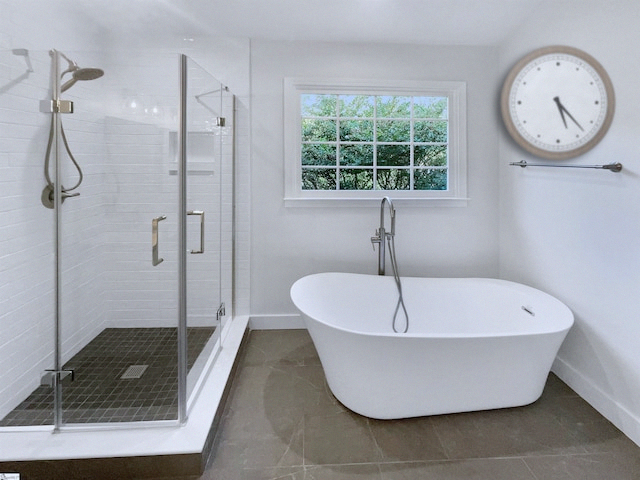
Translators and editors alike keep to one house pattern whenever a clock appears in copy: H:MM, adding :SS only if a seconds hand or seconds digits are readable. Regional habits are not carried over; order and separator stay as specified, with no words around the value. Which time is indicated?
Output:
5:23
